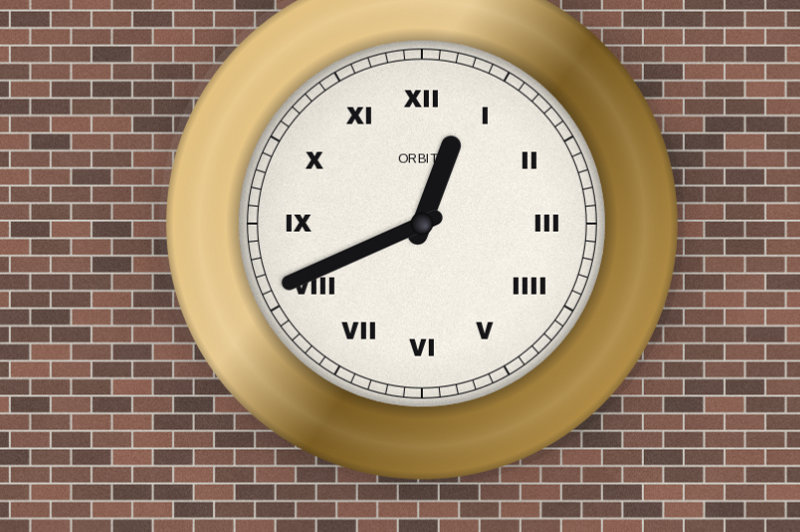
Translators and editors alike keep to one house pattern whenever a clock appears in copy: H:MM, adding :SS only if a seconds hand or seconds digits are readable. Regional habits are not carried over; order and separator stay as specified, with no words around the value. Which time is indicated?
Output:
12:41
